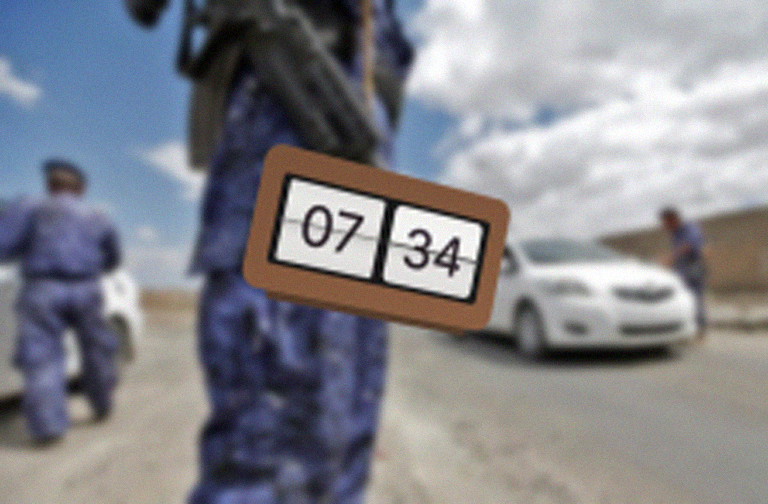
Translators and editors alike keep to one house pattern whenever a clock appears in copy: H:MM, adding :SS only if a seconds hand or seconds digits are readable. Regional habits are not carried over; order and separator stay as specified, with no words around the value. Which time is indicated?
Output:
7:34
